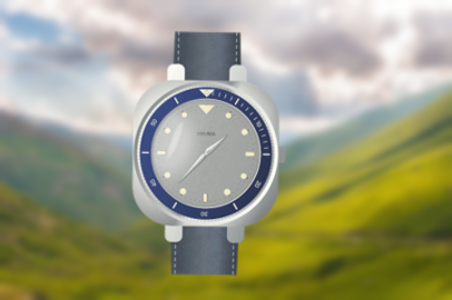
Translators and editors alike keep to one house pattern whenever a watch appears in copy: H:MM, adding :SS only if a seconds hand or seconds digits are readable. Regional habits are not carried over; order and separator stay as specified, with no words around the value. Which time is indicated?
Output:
1:37
